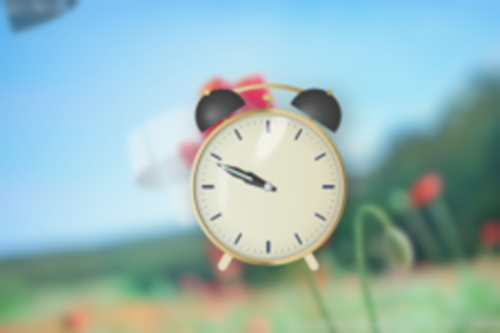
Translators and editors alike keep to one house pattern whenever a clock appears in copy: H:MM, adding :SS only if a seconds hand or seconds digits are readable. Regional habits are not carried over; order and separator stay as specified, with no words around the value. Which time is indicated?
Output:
9:49
